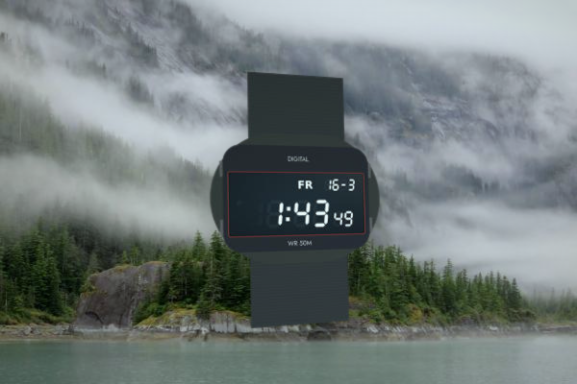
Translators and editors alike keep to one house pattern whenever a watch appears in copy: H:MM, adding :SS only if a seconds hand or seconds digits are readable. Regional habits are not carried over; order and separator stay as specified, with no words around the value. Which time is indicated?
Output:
1:43:49
